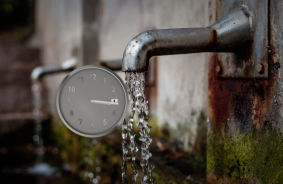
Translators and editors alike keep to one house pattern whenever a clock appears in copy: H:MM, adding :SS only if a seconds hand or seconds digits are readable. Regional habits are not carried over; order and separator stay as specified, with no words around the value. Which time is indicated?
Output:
3:16
